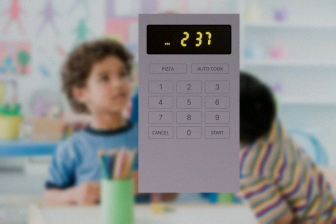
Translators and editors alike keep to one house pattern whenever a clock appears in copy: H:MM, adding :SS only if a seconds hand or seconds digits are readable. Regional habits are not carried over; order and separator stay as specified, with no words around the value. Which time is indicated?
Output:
2:37
